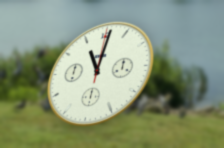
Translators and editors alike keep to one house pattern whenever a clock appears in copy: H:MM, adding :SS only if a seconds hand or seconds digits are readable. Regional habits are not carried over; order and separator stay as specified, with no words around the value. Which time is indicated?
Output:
11:01
